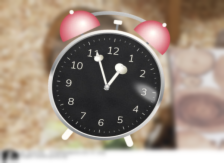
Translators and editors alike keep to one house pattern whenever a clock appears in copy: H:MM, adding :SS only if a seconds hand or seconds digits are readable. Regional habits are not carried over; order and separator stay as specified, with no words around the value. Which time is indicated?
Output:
12:56
